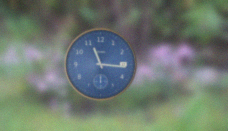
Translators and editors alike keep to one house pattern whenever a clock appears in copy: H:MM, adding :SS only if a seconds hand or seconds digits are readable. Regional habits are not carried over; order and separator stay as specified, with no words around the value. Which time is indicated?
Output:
11:16
